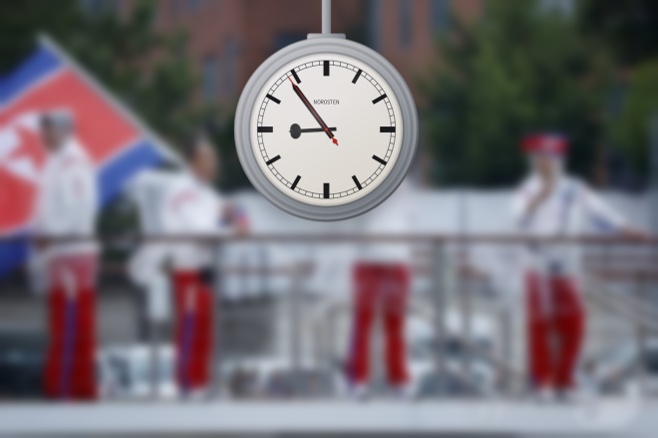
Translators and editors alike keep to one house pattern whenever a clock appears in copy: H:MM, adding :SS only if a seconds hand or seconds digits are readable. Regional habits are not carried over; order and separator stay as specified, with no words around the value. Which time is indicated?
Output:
8:53:54
